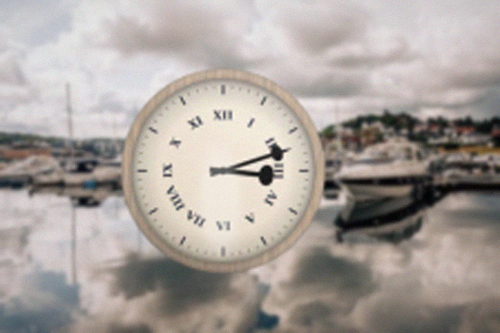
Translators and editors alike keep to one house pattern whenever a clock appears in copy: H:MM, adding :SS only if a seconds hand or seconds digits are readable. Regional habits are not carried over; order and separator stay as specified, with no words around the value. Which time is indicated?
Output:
3:12
